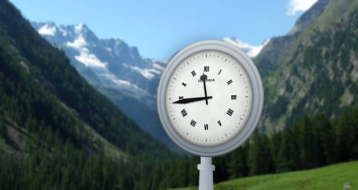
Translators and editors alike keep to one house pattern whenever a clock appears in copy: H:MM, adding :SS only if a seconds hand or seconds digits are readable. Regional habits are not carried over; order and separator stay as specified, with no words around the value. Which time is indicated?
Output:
11:44
